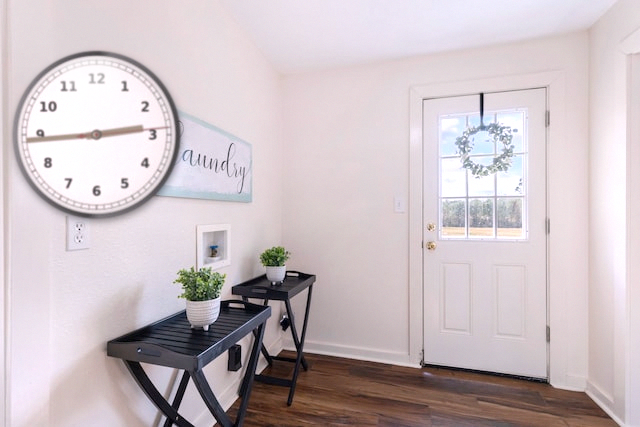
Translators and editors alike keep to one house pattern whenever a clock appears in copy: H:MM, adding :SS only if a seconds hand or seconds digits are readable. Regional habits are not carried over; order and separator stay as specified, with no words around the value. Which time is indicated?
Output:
2:44:14
